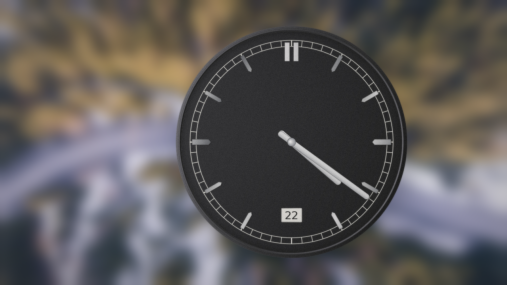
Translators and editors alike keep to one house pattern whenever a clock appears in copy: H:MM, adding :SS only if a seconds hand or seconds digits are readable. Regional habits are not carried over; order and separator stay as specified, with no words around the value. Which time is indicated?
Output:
4:21
